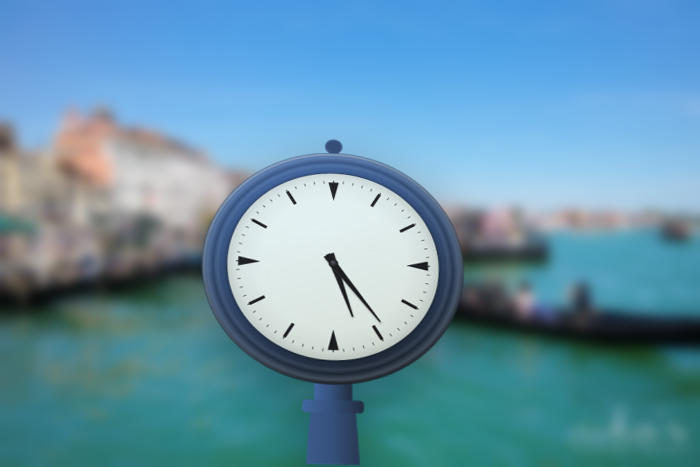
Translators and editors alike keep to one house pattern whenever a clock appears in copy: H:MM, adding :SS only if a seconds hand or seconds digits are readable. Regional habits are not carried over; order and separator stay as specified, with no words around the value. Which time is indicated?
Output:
5:24
